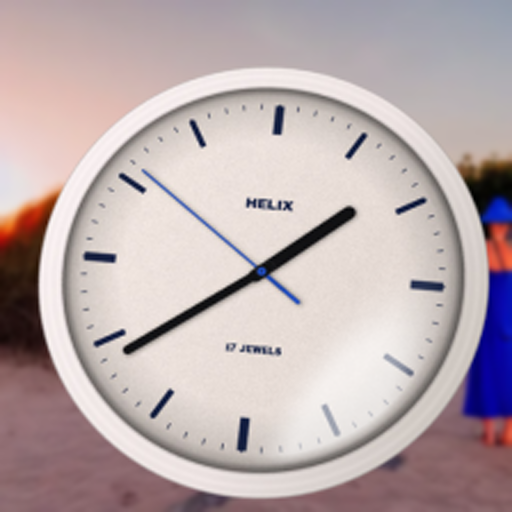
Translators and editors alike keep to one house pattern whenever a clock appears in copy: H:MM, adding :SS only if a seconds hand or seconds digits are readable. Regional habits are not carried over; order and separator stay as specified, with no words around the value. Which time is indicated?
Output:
1:38:51
